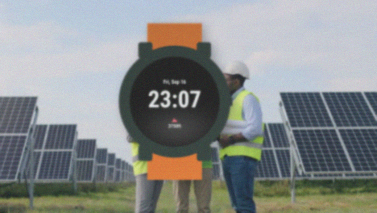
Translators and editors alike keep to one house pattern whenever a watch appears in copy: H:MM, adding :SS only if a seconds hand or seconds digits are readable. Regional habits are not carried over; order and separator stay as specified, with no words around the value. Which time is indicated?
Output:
23:07
